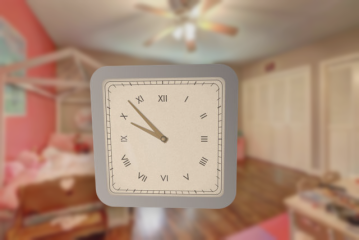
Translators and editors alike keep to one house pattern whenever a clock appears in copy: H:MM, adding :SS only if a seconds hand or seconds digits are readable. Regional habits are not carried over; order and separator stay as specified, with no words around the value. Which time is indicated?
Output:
9:53
